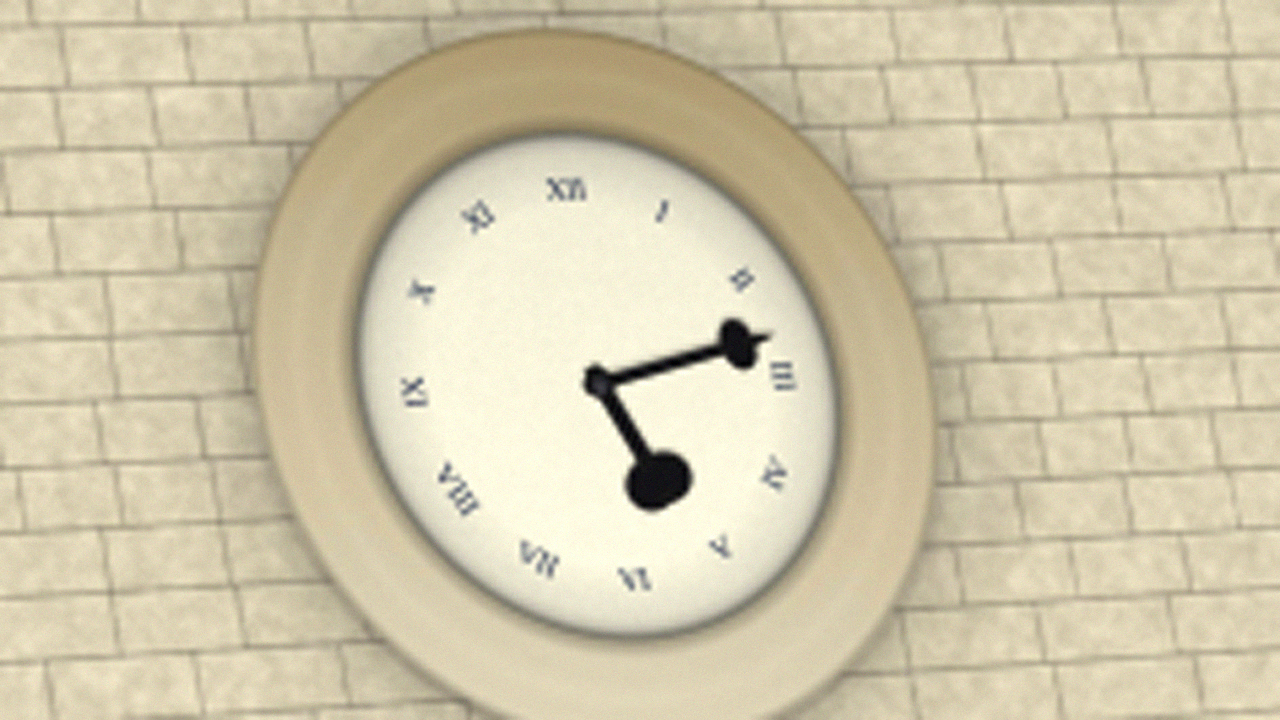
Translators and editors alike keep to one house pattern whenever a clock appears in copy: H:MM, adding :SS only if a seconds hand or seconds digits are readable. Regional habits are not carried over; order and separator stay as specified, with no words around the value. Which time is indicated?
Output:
5:13
